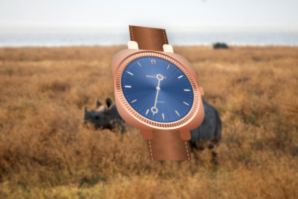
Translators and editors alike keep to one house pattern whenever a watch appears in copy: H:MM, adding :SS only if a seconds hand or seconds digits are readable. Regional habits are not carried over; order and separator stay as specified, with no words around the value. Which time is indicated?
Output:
12:33
